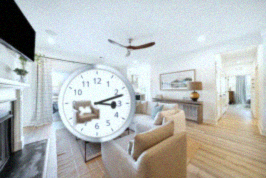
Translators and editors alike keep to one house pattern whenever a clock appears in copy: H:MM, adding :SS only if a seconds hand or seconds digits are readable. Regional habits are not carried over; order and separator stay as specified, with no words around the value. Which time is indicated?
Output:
3:12
